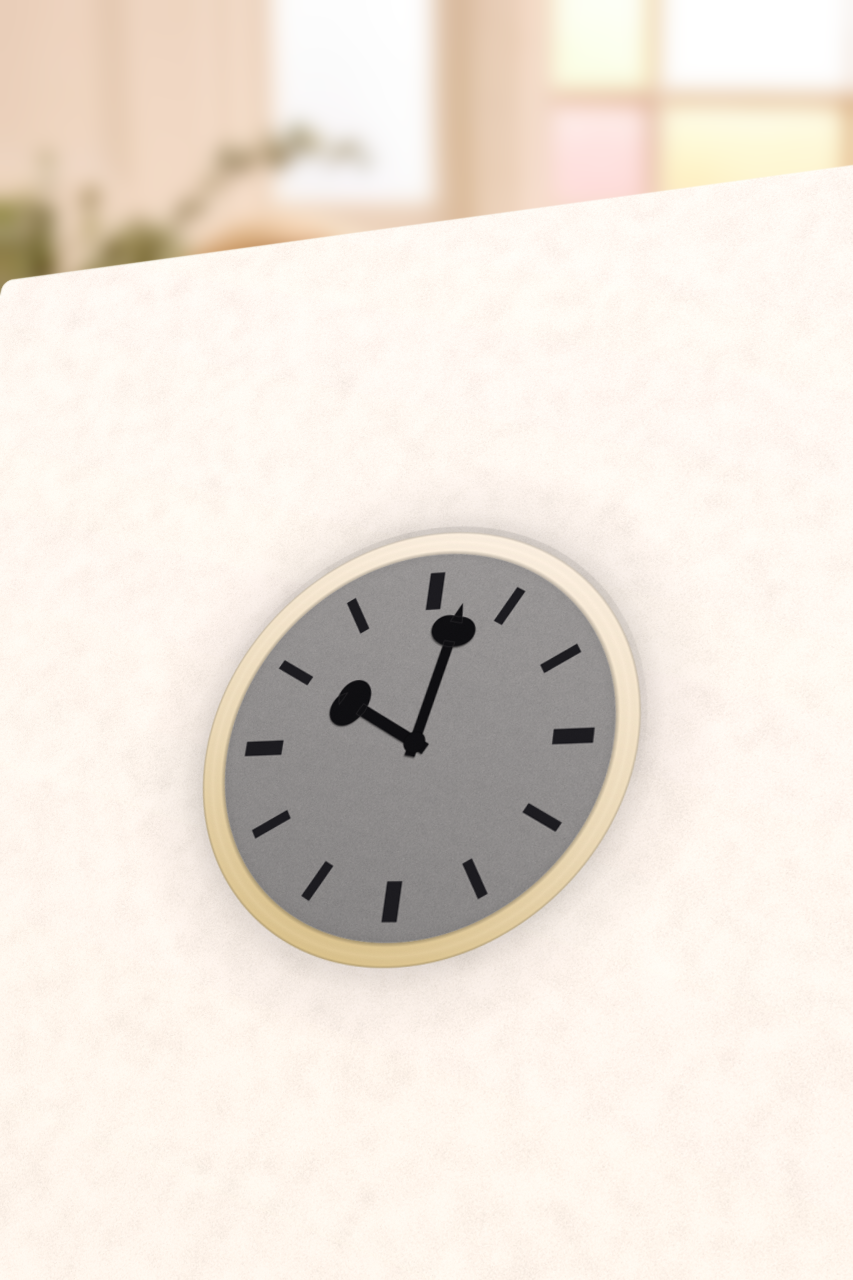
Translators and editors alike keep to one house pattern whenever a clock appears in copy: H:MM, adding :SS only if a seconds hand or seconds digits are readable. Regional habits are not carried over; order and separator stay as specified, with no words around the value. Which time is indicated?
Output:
10:02
